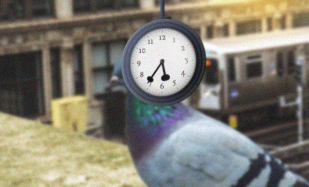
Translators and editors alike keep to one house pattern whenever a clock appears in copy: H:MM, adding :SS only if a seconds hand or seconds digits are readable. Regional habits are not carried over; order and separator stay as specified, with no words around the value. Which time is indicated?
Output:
5:36
